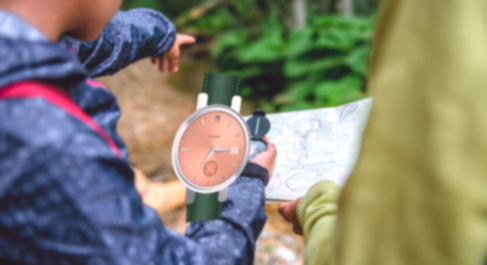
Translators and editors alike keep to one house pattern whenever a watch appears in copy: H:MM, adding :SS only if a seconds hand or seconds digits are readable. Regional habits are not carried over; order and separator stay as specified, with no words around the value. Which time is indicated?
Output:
7:15
